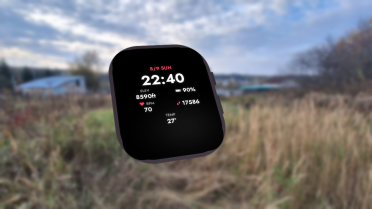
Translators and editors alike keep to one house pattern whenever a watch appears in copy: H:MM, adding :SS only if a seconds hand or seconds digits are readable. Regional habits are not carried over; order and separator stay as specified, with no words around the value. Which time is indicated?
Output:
22:40
